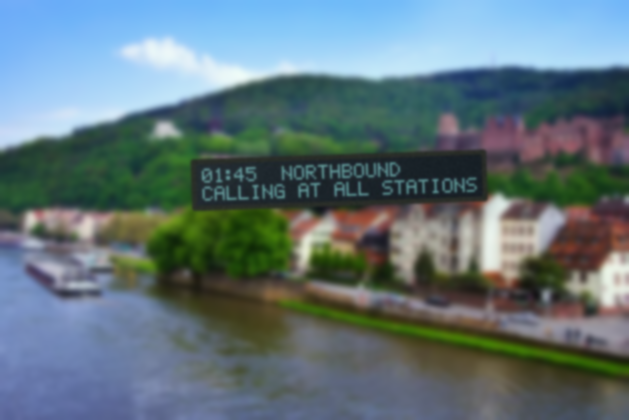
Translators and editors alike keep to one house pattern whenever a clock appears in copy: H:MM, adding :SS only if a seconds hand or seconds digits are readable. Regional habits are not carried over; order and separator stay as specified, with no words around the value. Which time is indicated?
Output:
1:45
